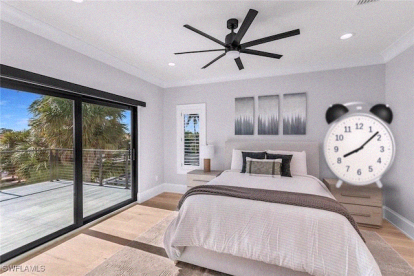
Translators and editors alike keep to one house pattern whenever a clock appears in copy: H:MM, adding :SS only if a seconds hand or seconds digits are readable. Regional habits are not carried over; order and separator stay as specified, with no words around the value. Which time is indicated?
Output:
8:08
